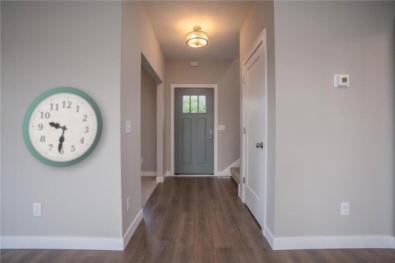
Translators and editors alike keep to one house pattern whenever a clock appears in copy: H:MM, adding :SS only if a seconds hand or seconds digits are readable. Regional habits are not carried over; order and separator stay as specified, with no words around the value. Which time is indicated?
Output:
9:31
